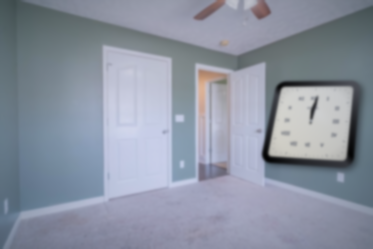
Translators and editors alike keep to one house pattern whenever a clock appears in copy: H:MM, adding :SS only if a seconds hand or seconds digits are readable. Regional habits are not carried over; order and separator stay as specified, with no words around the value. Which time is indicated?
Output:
12:01
